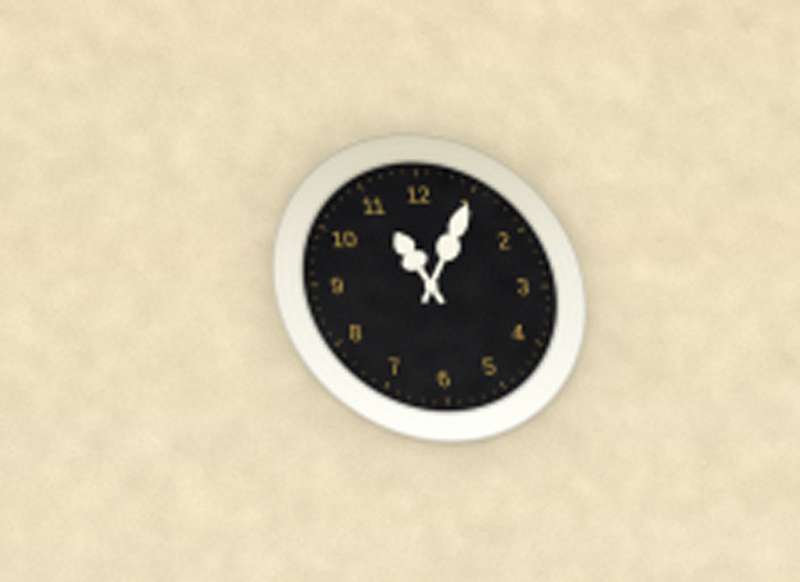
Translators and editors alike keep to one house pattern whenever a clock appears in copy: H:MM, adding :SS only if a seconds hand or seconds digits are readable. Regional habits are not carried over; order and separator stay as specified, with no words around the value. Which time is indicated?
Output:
11:05
